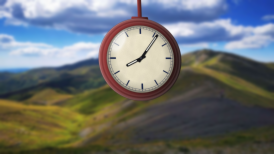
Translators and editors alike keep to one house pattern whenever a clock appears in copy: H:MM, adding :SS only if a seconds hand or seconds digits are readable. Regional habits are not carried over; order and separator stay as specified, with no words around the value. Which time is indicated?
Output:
8:06
